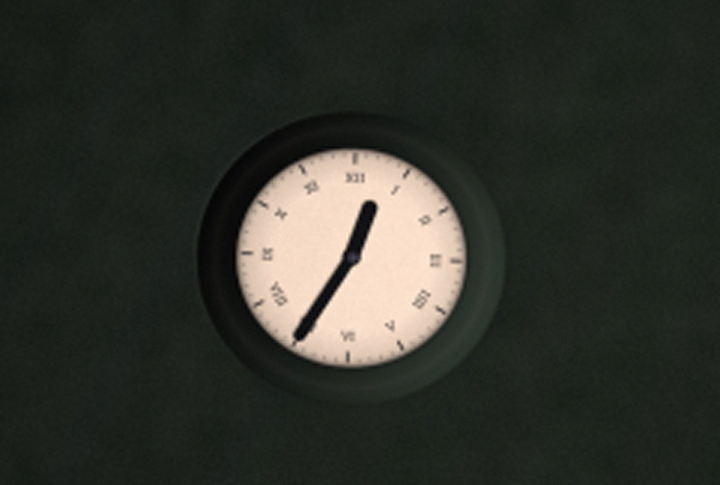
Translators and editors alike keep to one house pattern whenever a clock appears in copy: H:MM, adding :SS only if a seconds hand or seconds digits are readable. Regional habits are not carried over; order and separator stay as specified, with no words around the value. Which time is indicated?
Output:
12:35
